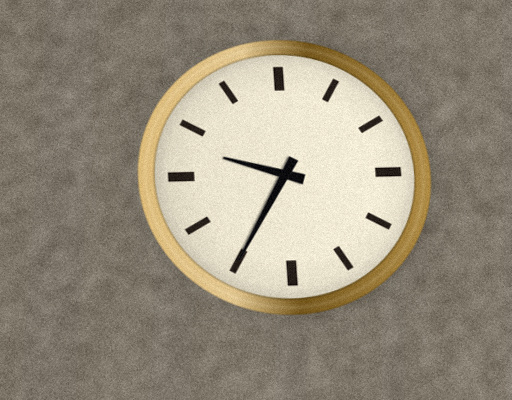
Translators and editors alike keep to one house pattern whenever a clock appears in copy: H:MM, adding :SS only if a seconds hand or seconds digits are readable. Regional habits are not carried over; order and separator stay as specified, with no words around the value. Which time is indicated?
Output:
9:35
